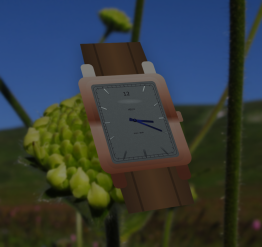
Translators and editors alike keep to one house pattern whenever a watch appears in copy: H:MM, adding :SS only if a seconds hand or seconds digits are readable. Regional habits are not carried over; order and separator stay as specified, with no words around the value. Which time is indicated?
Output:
3:20
